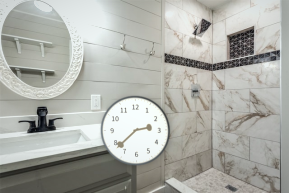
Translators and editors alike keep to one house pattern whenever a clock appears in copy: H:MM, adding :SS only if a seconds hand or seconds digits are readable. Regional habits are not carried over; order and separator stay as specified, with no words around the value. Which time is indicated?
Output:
2:38
